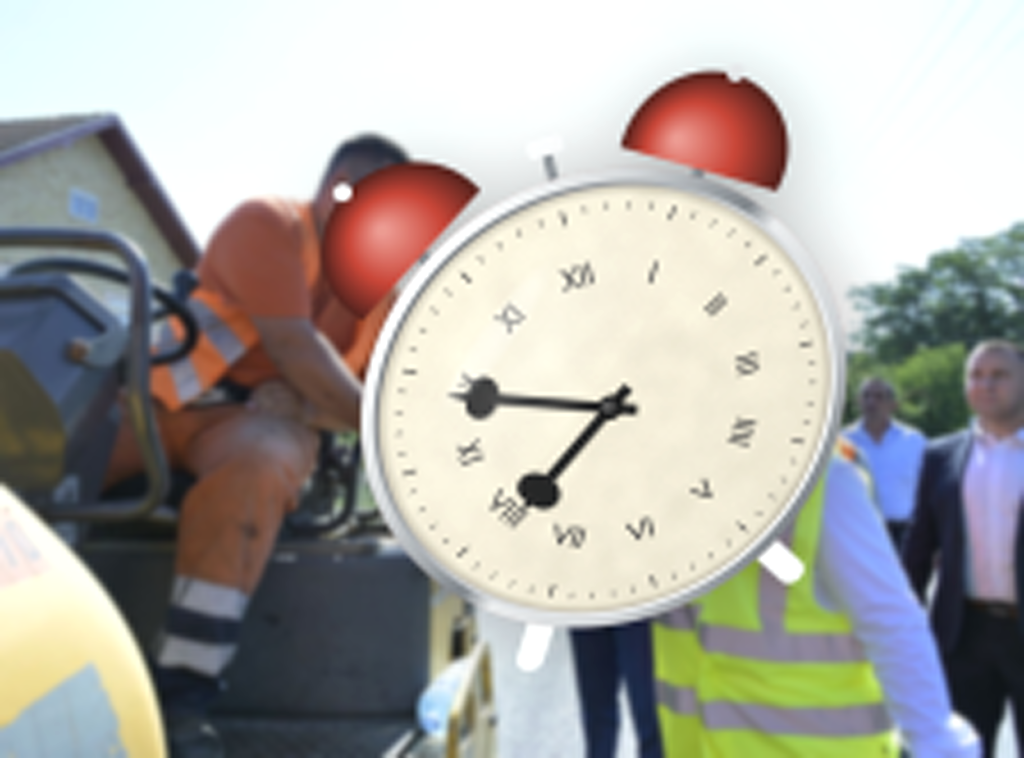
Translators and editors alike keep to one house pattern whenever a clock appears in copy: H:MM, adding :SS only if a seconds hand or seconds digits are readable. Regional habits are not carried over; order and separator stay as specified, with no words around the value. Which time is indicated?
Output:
7:49
